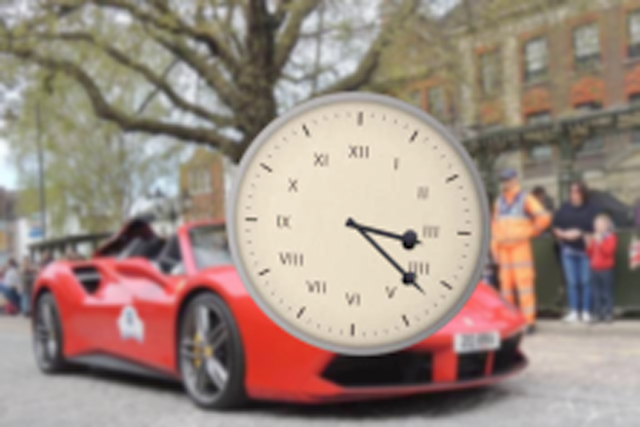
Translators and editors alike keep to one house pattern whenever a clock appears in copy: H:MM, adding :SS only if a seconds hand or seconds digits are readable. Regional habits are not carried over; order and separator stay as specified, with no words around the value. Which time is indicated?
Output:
3:22
